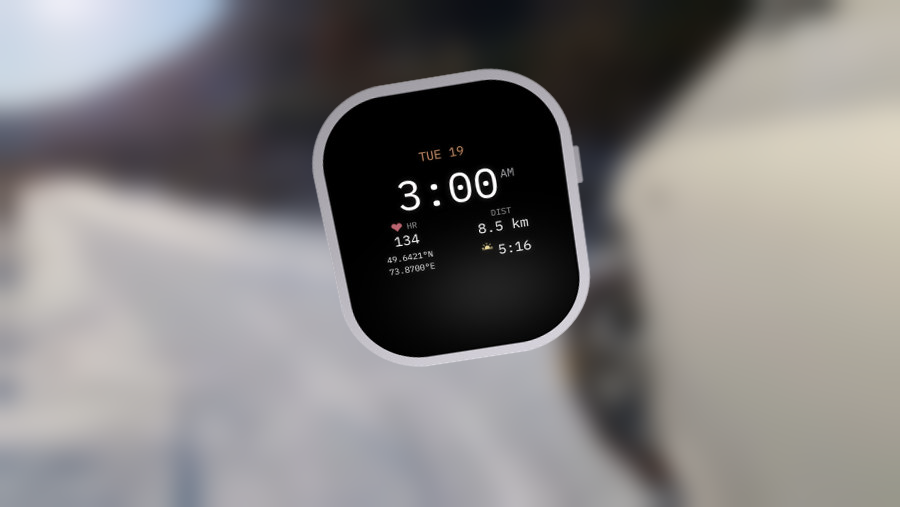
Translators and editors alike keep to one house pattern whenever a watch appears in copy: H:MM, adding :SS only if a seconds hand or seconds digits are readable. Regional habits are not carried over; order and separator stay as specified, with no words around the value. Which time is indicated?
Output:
3:00
